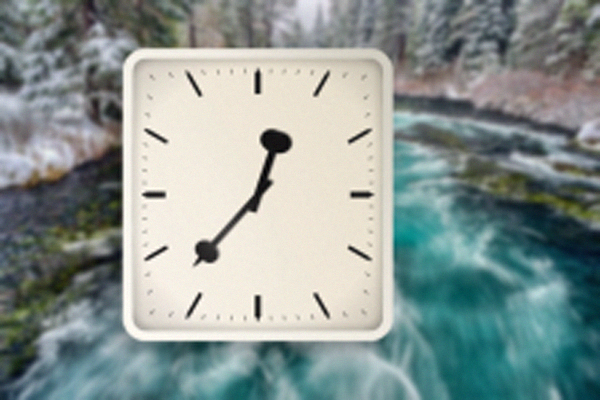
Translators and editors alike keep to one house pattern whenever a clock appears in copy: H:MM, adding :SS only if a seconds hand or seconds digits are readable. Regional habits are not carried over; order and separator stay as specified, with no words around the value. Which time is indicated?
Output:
12:37
